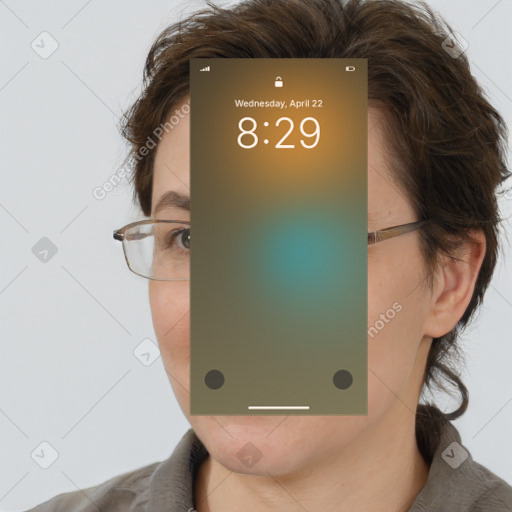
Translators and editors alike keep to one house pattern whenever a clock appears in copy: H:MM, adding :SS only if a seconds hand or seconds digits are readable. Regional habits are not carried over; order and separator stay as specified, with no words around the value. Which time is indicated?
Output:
8:29
